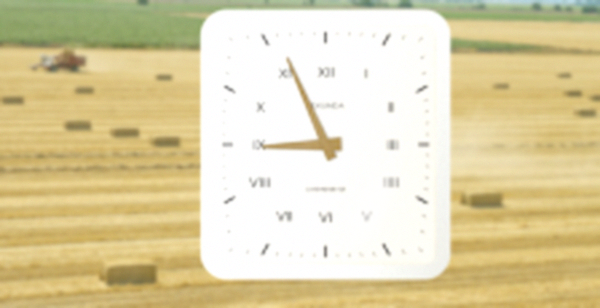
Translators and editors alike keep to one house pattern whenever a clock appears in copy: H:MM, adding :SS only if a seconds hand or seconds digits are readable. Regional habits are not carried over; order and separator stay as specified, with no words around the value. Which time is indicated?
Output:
8:56
